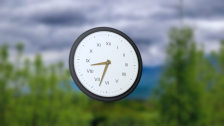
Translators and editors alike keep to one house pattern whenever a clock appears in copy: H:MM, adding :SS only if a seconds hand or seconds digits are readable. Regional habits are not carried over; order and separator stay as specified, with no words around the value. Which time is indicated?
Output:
8:33
